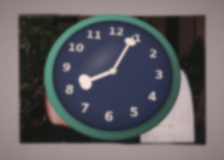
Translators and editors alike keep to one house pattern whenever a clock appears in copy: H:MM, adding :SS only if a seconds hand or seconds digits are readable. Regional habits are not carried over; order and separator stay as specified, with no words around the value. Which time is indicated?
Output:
8:04
